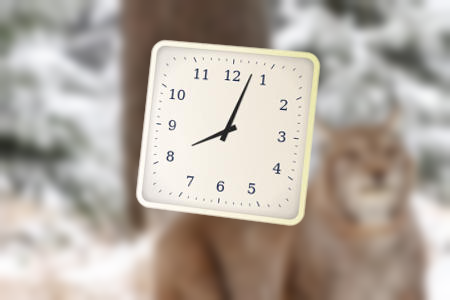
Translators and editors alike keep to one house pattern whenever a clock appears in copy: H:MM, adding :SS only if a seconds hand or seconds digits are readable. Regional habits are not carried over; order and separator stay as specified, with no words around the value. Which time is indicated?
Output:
8:03
